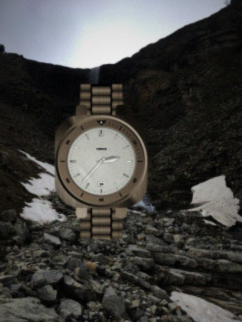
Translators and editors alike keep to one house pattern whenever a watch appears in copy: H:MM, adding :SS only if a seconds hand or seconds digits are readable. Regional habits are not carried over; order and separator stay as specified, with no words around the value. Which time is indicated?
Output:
2:37
